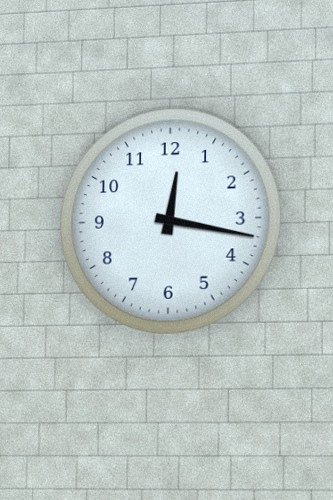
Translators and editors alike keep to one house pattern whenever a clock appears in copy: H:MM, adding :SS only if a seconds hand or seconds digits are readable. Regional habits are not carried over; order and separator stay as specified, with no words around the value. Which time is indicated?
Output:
12:17
